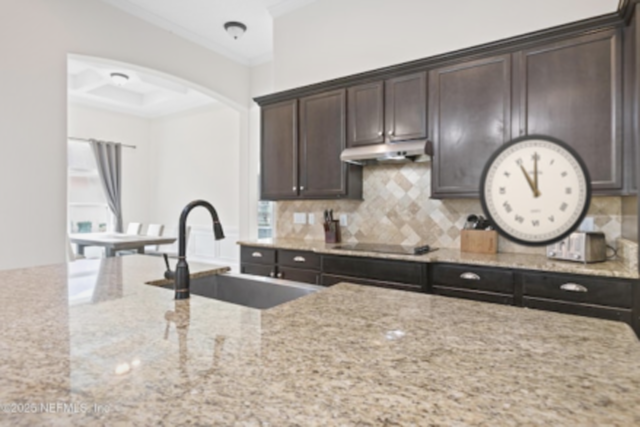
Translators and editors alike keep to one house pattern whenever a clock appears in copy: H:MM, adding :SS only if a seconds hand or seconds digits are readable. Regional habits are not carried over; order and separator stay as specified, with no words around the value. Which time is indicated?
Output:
11:00
